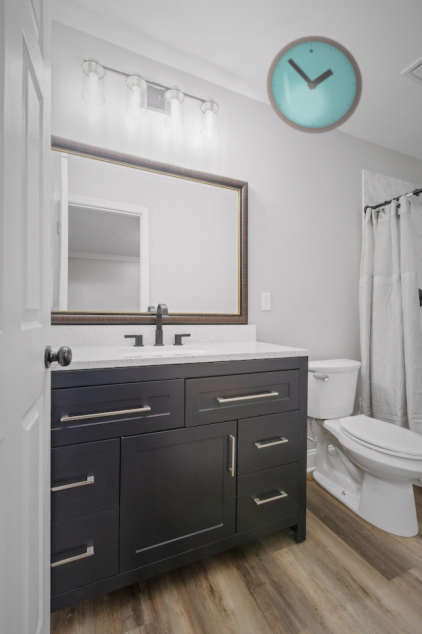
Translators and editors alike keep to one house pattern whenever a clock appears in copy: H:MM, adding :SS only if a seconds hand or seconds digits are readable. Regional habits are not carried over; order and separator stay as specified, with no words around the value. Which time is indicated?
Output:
1:53
